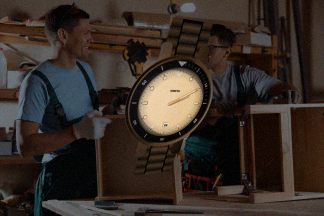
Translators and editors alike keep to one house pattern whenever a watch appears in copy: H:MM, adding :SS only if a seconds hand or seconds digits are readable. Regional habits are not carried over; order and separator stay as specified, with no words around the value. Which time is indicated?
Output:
2:10
